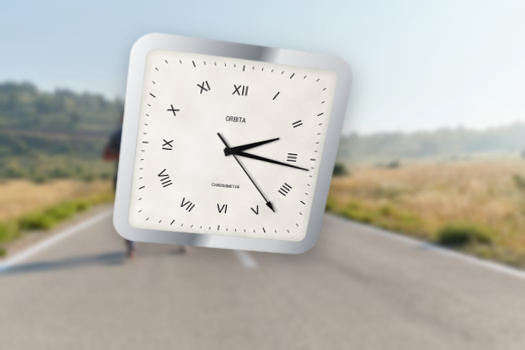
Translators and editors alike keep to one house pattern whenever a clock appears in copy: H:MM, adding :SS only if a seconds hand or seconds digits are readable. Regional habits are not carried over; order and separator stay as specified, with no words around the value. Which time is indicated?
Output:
2:16:23
